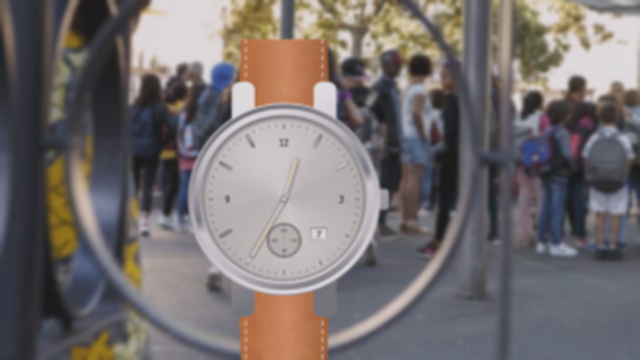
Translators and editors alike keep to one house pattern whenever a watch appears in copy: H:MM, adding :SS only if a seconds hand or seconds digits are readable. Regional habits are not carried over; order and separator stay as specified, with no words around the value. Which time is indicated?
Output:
12:35
